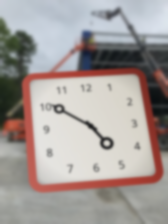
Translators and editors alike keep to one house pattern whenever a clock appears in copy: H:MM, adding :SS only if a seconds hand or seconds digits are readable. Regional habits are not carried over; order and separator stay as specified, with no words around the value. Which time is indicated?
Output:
4:51
